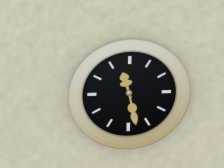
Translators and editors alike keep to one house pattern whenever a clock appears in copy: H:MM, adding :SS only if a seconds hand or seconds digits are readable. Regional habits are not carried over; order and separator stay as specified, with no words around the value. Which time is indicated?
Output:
11:28
